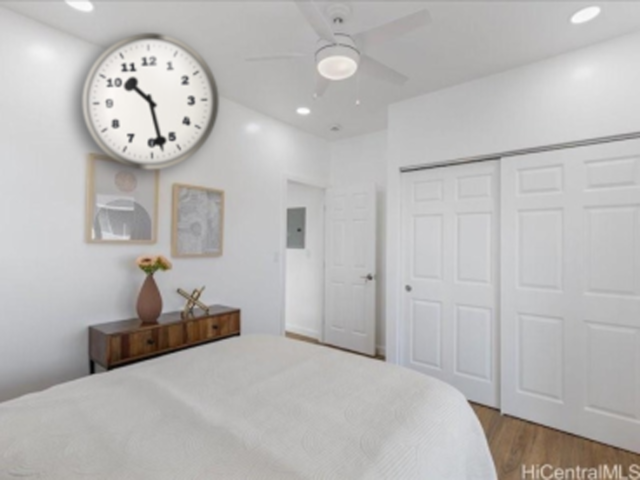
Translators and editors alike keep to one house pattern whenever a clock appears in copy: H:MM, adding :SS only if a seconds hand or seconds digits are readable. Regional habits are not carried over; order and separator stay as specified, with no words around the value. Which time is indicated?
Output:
10:28
